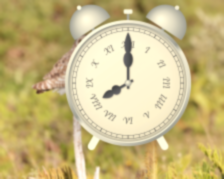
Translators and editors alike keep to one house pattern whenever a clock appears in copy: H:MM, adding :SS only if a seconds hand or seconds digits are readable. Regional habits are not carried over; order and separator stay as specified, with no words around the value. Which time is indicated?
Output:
8:00
